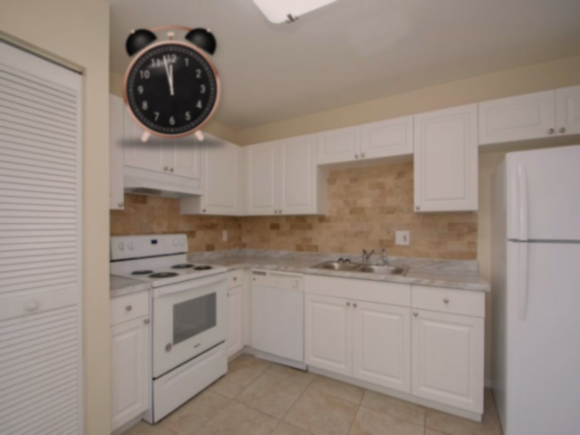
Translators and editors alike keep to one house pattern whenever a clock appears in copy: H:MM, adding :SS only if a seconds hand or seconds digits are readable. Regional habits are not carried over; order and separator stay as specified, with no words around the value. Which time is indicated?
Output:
11:58
